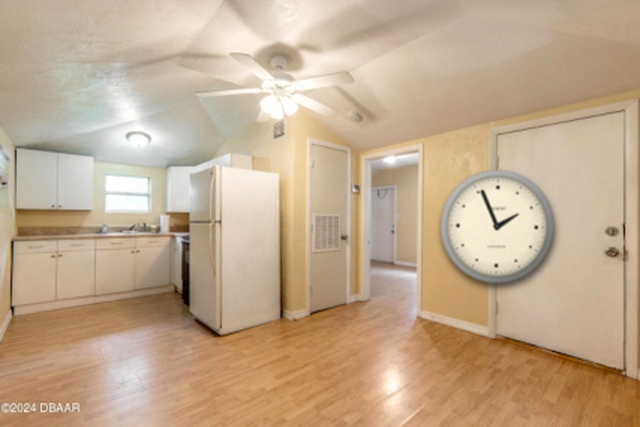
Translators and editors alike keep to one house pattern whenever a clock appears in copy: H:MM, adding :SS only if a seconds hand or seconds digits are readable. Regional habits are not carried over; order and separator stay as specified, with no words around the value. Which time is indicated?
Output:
1:56
